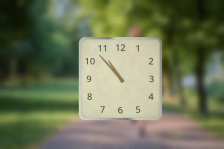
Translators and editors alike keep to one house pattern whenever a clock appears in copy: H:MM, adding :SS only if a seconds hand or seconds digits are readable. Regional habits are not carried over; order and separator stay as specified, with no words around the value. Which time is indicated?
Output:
10:53
